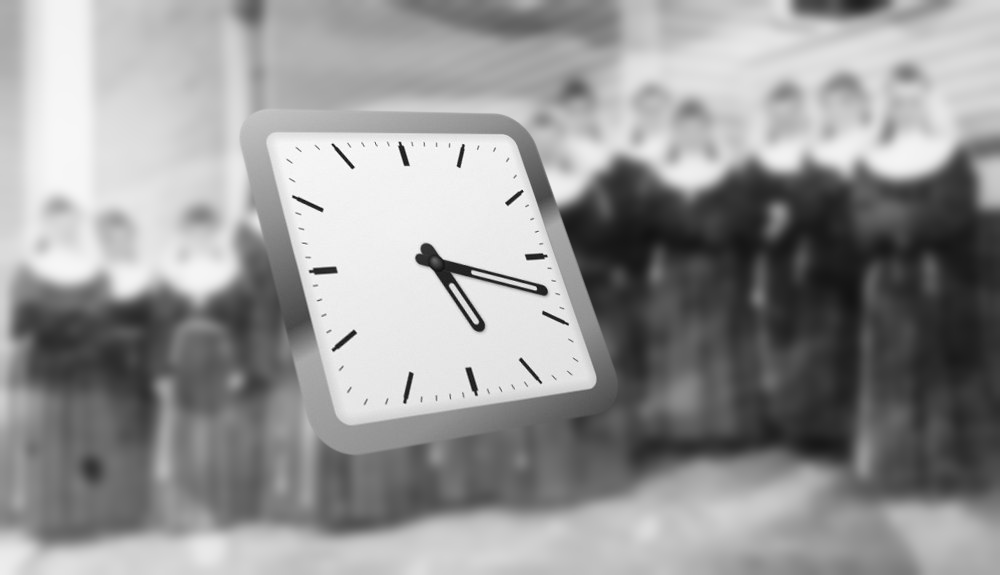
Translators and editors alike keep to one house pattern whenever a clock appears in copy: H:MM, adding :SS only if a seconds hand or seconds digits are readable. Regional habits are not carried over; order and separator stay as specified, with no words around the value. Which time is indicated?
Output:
5:18
